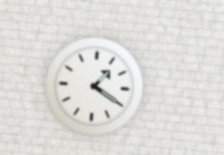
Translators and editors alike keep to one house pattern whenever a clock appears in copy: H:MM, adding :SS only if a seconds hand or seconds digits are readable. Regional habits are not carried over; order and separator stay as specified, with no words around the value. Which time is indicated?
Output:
1:20
